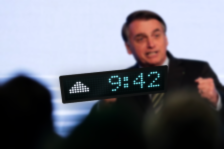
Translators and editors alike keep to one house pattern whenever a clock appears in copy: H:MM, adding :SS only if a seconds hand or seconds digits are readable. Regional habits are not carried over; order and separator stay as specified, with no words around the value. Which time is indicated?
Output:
9:42
